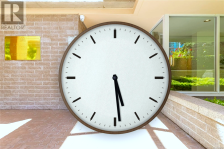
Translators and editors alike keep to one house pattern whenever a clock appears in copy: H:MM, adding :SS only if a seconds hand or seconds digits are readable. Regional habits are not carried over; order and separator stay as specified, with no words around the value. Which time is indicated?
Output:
5:29
